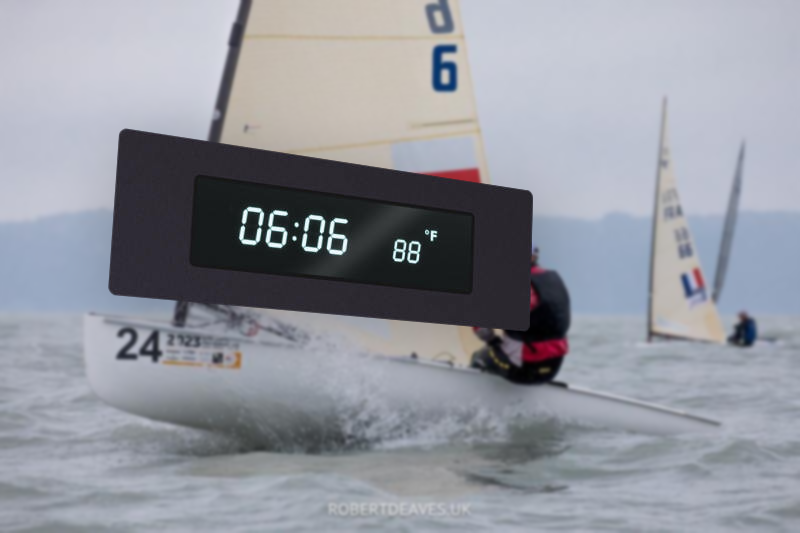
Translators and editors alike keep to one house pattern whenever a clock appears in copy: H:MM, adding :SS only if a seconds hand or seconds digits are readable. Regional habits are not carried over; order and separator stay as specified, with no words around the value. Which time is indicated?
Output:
6:06
